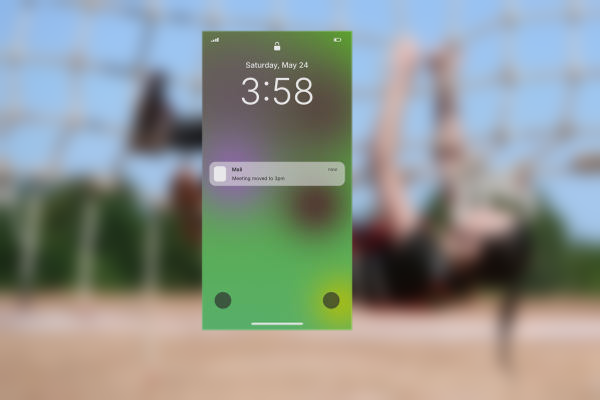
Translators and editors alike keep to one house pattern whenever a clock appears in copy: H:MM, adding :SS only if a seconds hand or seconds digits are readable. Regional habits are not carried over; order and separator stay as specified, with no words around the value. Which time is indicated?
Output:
3:58
